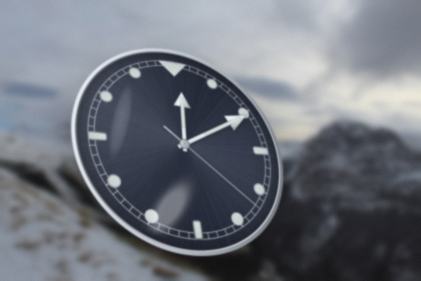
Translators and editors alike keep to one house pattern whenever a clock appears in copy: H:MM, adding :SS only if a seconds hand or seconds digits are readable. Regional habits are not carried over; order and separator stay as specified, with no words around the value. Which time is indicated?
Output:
12:10:22
